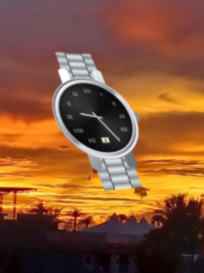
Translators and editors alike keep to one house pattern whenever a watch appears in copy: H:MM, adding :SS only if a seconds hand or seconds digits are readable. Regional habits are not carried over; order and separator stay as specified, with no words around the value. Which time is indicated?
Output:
9:25
